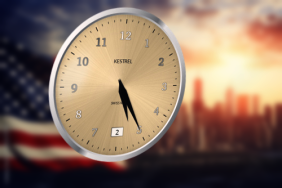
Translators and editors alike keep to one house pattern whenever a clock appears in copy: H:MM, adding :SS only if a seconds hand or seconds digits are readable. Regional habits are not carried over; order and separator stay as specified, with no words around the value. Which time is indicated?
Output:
5:25
